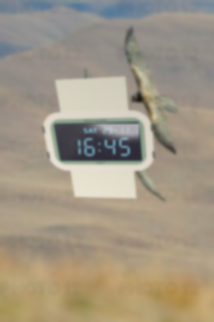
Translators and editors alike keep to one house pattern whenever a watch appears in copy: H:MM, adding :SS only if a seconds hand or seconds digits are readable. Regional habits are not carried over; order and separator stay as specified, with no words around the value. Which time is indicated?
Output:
16:45
